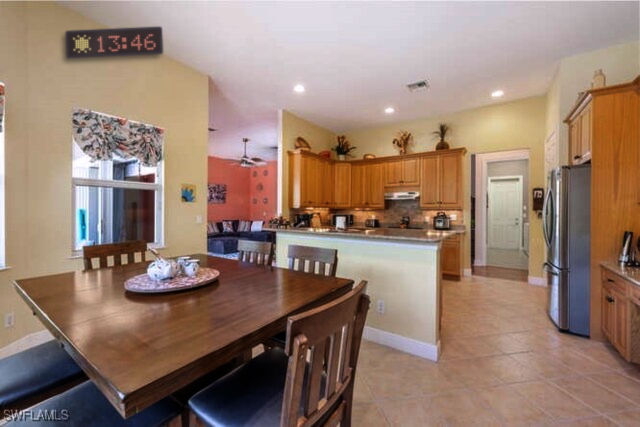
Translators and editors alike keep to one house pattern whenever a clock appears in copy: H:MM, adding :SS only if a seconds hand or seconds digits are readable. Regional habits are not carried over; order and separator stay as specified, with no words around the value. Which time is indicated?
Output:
13:46
